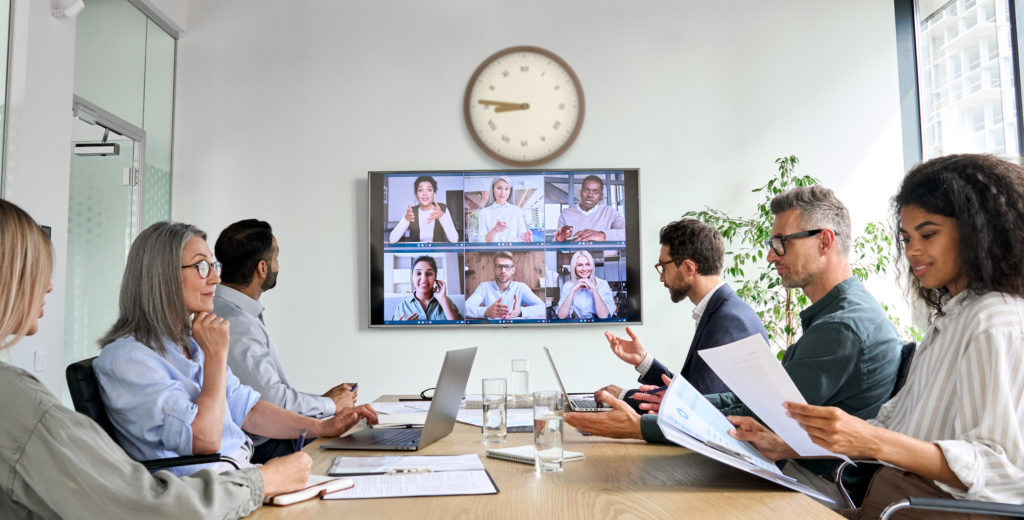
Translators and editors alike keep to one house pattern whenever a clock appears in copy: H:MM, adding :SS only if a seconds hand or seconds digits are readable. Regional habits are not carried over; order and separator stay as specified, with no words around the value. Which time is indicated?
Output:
8:46
